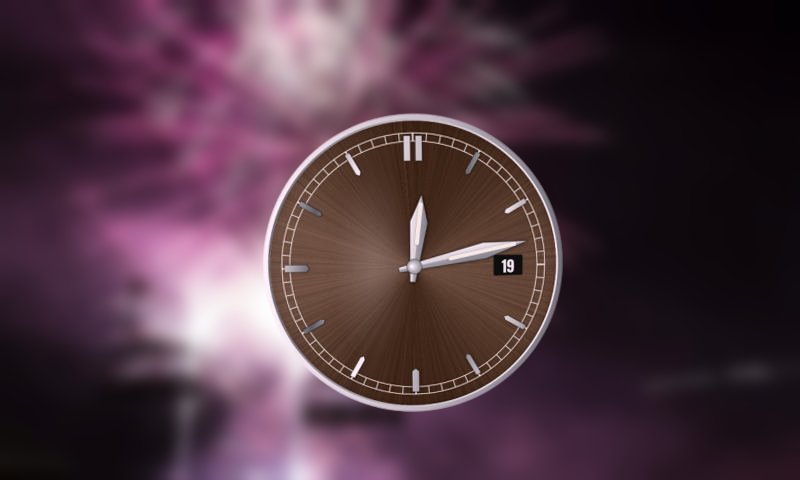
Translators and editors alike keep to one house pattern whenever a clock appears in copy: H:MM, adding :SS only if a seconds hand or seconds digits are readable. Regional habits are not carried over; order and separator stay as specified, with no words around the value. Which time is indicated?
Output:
12:13
